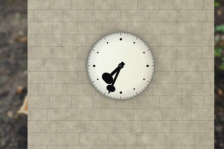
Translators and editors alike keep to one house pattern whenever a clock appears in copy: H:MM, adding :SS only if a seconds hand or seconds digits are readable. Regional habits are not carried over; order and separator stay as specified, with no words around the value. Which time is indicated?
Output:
7:34
